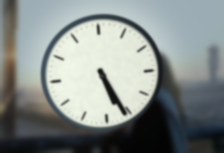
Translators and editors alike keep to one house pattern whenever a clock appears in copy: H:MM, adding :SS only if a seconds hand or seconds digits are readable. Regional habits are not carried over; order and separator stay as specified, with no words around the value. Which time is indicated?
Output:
5:26
